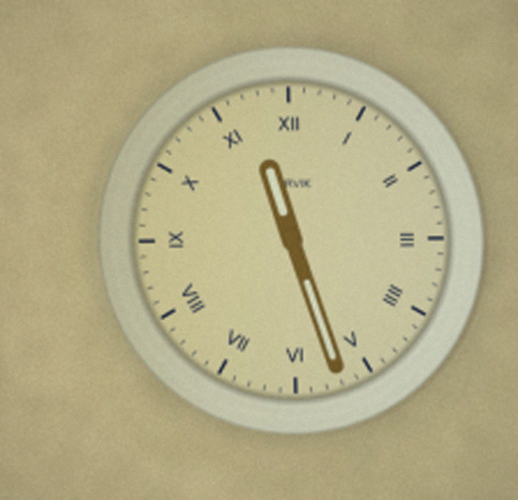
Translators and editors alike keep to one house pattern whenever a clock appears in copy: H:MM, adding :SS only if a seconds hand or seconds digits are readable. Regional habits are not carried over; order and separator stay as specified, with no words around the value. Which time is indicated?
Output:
11:27
